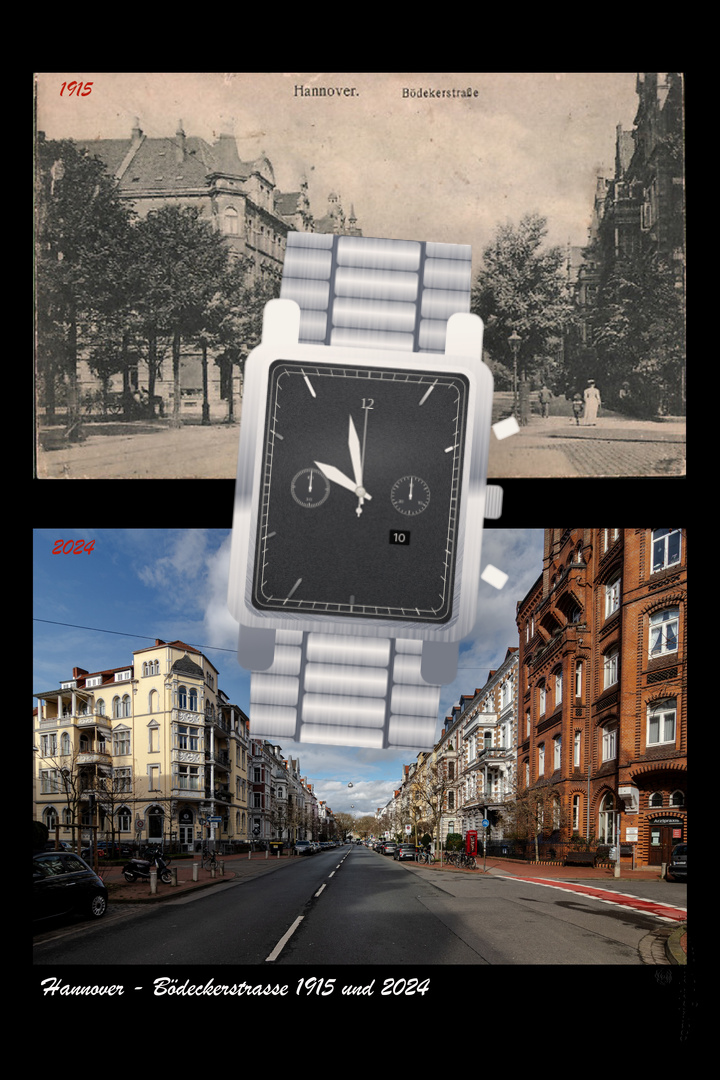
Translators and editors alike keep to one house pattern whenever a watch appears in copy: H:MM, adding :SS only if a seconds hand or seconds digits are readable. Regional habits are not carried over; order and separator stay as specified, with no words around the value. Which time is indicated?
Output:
9:58
